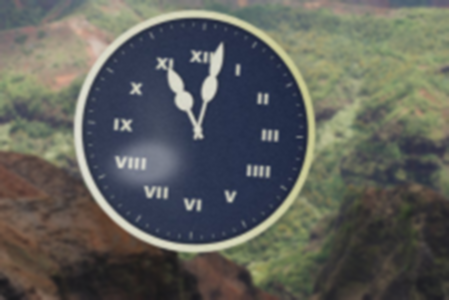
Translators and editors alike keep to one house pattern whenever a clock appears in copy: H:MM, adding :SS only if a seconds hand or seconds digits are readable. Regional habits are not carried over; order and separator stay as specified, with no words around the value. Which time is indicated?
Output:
11:02
